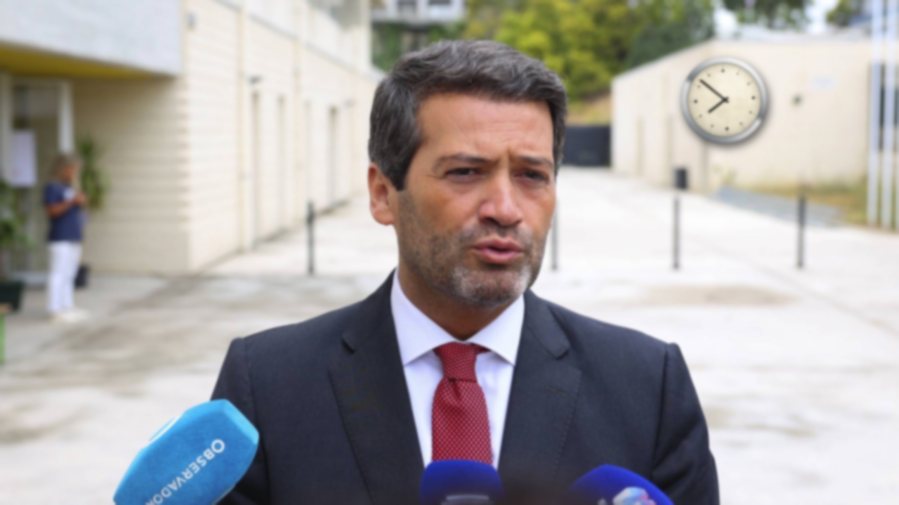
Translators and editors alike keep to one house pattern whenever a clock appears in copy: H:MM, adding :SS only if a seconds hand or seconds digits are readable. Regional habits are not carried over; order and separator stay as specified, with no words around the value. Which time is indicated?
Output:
7:52
